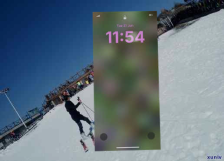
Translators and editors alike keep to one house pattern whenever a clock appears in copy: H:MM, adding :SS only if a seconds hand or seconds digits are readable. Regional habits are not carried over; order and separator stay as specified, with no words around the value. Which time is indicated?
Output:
11:54
